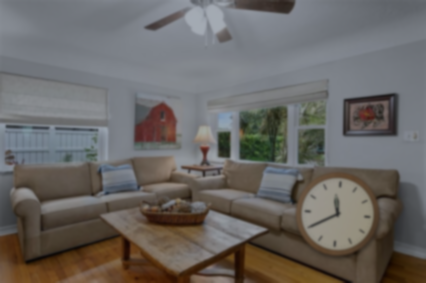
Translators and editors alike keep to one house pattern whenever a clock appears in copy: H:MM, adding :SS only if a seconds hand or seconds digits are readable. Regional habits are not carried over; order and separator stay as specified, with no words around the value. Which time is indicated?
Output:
11:40
